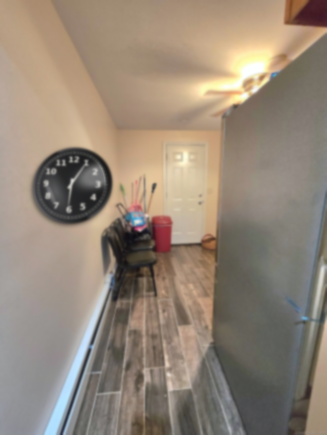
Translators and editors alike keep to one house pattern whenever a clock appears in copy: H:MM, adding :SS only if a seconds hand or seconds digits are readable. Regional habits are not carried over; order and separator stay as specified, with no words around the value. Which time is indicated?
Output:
6:05
